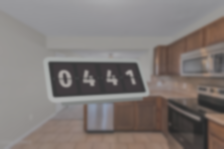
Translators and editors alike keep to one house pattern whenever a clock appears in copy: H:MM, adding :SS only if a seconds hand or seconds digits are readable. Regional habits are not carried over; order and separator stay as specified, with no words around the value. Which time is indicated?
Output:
4:41
